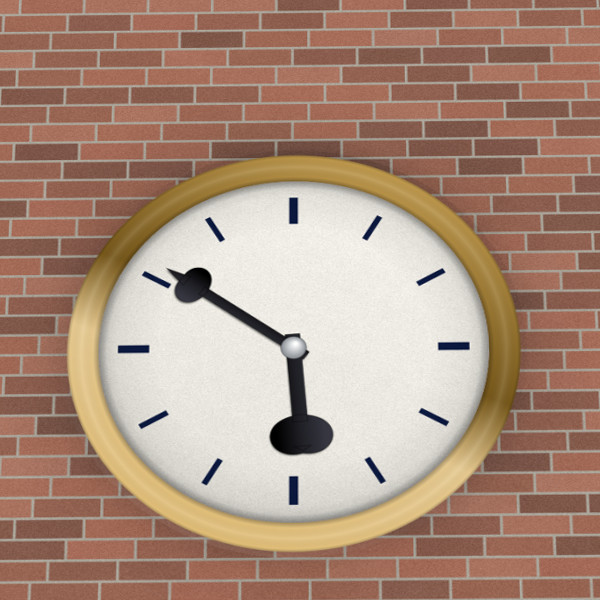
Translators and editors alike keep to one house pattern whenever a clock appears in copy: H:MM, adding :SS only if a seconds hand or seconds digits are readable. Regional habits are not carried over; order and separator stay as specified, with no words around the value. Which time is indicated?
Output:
5:51
